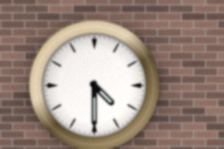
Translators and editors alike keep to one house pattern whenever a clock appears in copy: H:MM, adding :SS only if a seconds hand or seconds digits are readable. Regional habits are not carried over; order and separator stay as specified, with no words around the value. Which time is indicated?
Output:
4:30
